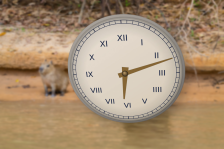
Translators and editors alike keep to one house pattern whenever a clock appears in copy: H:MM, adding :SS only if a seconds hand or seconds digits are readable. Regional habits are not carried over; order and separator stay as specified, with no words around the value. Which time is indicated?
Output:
6:12
